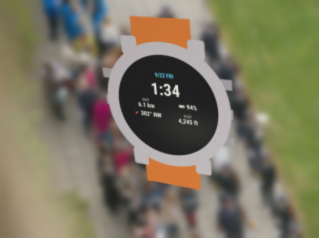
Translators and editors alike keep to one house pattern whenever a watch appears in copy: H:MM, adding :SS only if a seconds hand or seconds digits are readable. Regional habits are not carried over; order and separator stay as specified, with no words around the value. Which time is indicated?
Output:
1:34
